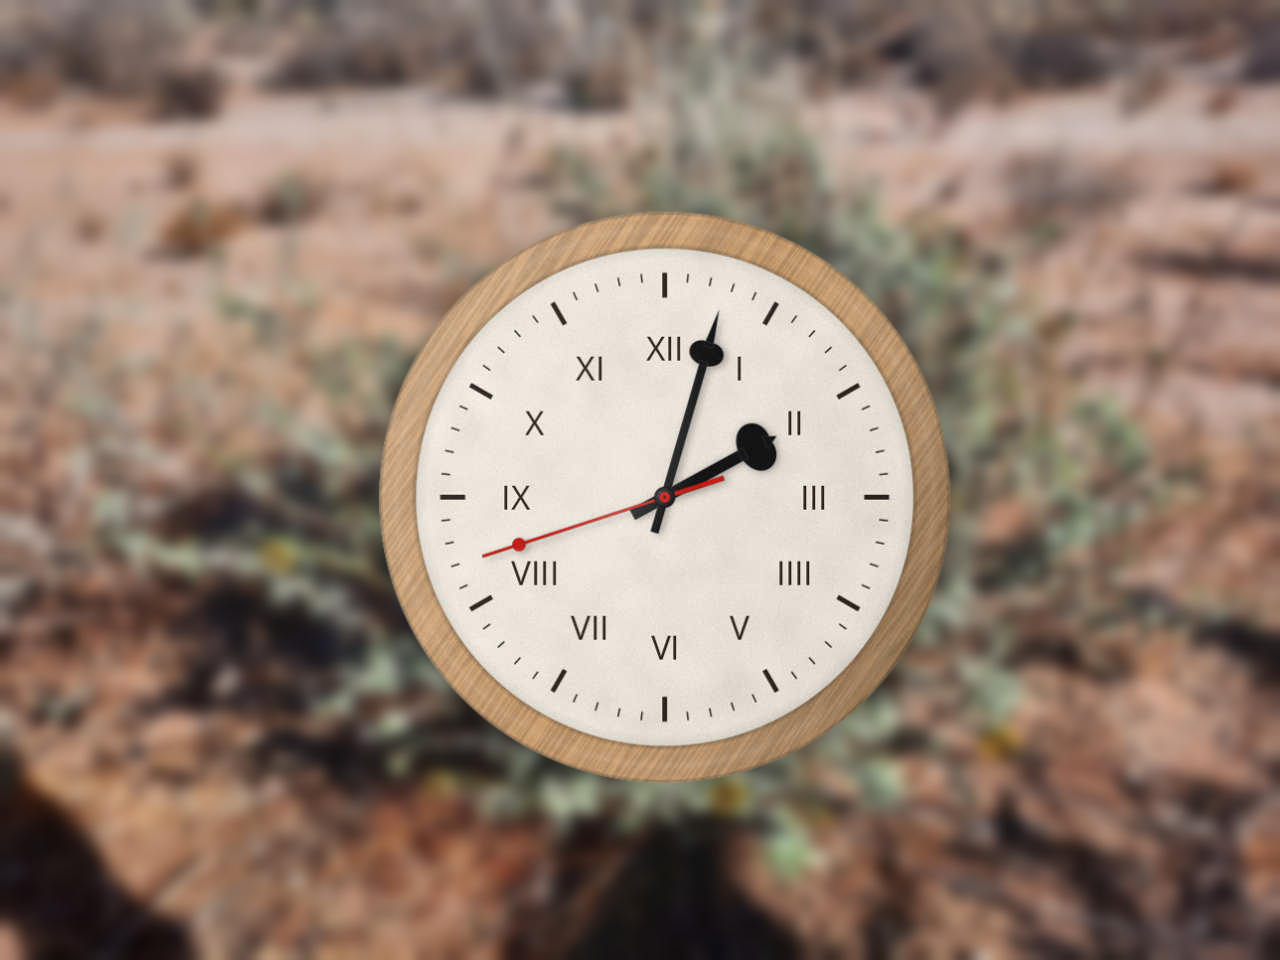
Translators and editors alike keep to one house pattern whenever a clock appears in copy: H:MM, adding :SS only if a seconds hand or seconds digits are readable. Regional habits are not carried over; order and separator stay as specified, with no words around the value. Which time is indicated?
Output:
2:02:42
